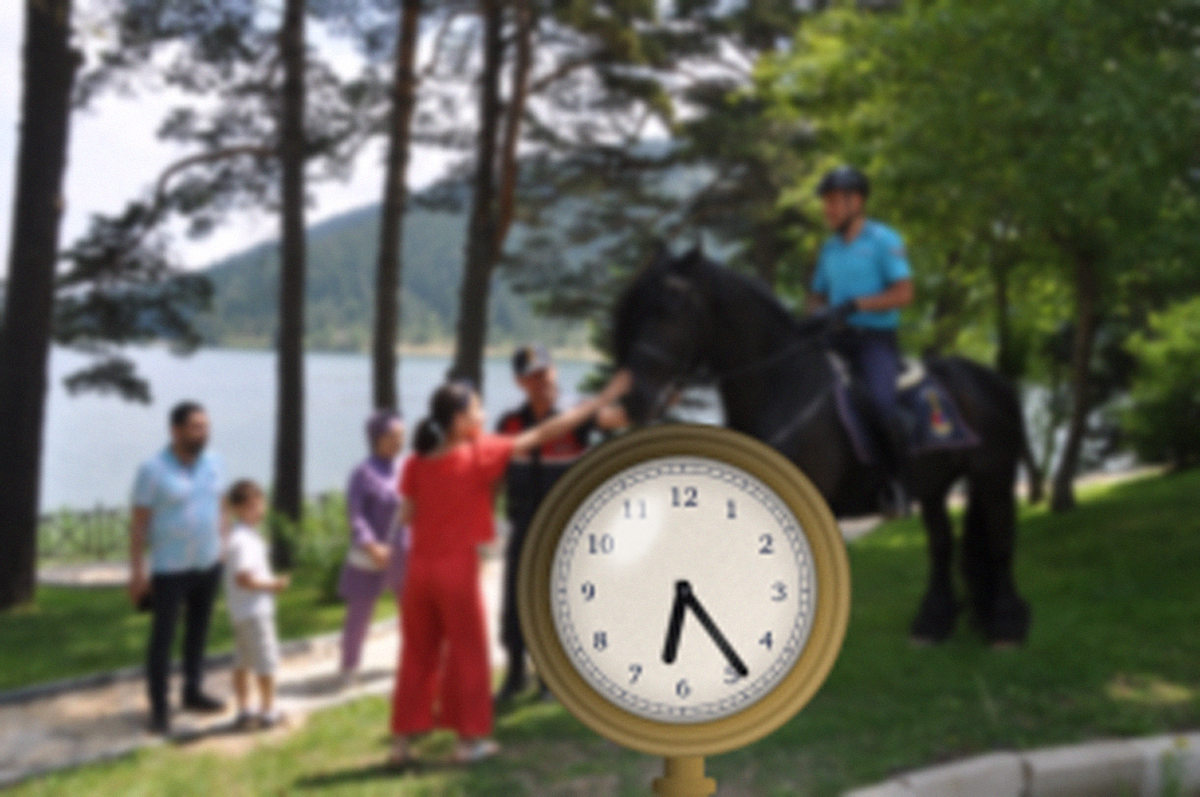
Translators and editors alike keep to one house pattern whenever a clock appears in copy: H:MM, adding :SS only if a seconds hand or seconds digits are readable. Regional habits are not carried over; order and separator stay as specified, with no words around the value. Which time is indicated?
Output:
6:24
